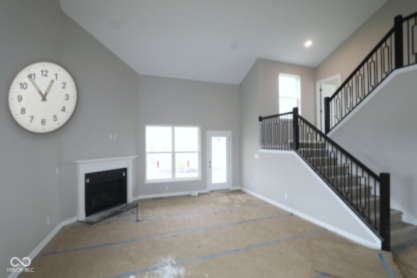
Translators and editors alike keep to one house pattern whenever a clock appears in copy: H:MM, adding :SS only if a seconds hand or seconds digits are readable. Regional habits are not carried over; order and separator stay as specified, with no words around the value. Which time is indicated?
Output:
12:54
